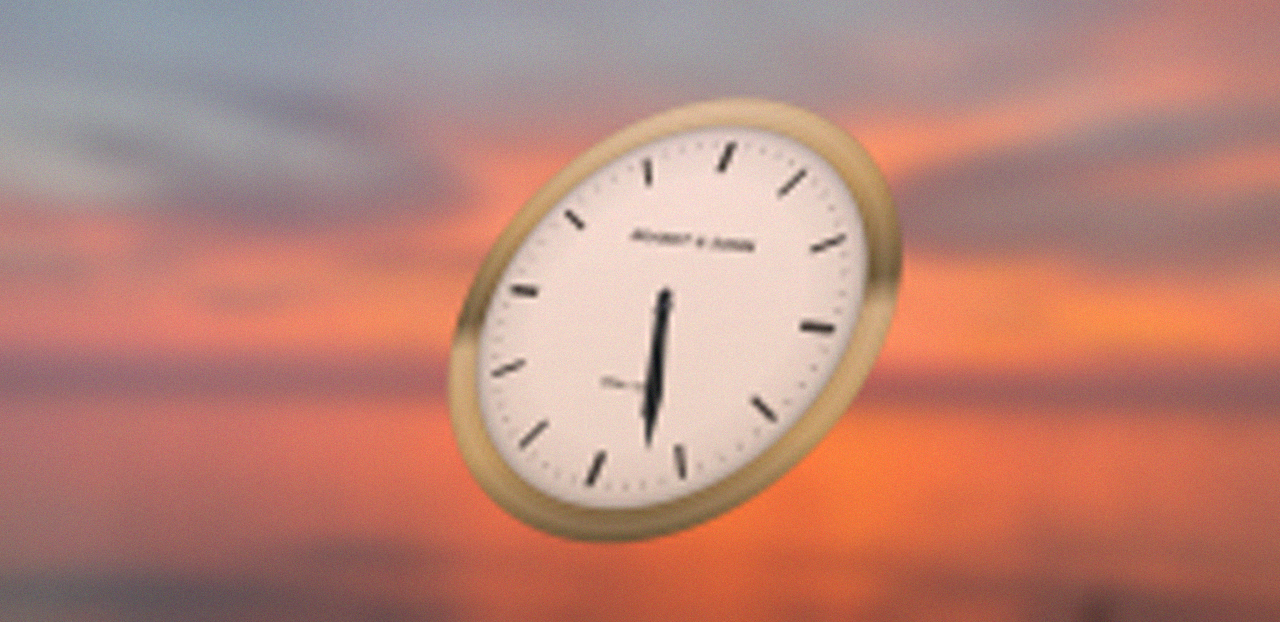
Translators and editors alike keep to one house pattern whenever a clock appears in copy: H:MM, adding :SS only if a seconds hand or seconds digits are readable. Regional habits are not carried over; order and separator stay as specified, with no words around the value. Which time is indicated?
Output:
5:27
